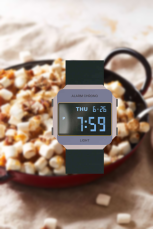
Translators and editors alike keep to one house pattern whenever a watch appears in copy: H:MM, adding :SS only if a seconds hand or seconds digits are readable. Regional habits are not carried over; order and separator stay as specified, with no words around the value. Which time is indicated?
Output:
7:59
